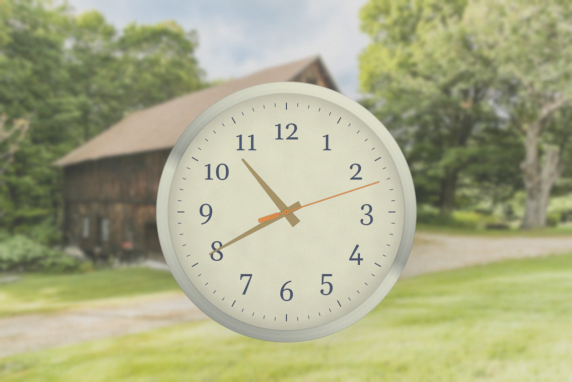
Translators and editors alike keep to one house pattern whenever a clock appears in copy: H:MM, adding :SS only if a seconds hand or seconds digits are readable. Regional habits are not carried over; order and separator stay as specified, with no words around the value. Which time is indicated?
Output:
10:40:12
